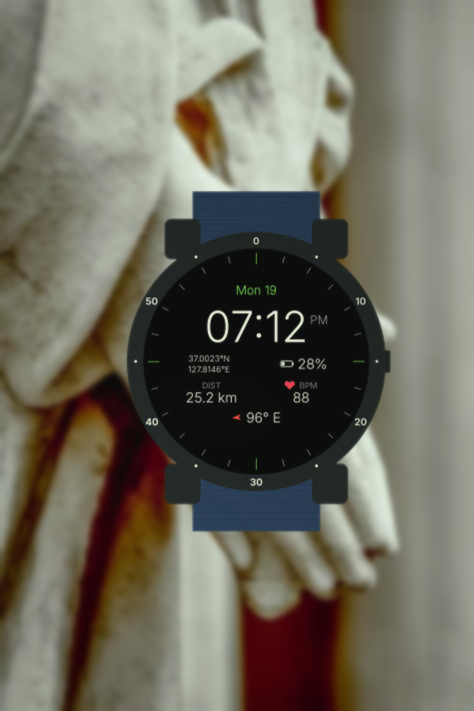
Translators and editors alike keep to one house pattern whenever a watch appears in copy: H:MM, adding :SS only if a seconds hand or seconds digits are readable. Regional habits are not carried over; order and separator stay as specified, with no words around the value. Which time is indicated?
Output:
7:12
